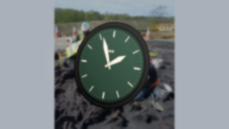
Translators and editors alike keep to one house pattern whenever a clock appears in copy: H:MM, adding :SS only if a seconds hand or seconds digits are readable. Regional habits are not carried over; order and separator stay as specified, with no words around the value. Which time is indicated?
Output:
1:56
